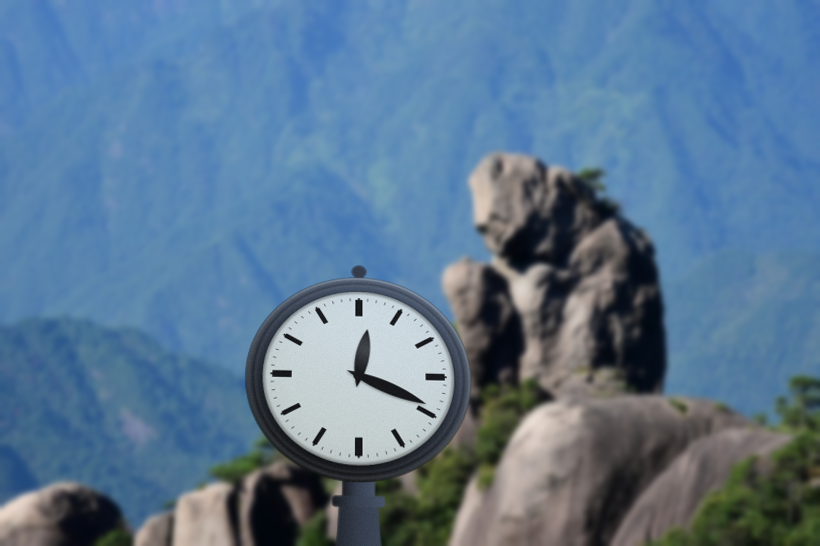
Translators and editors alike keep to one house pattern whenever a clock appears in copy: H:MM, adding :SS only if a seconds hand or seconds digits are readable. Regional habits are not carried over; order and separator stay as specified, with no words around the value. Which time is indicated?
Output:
12:19
